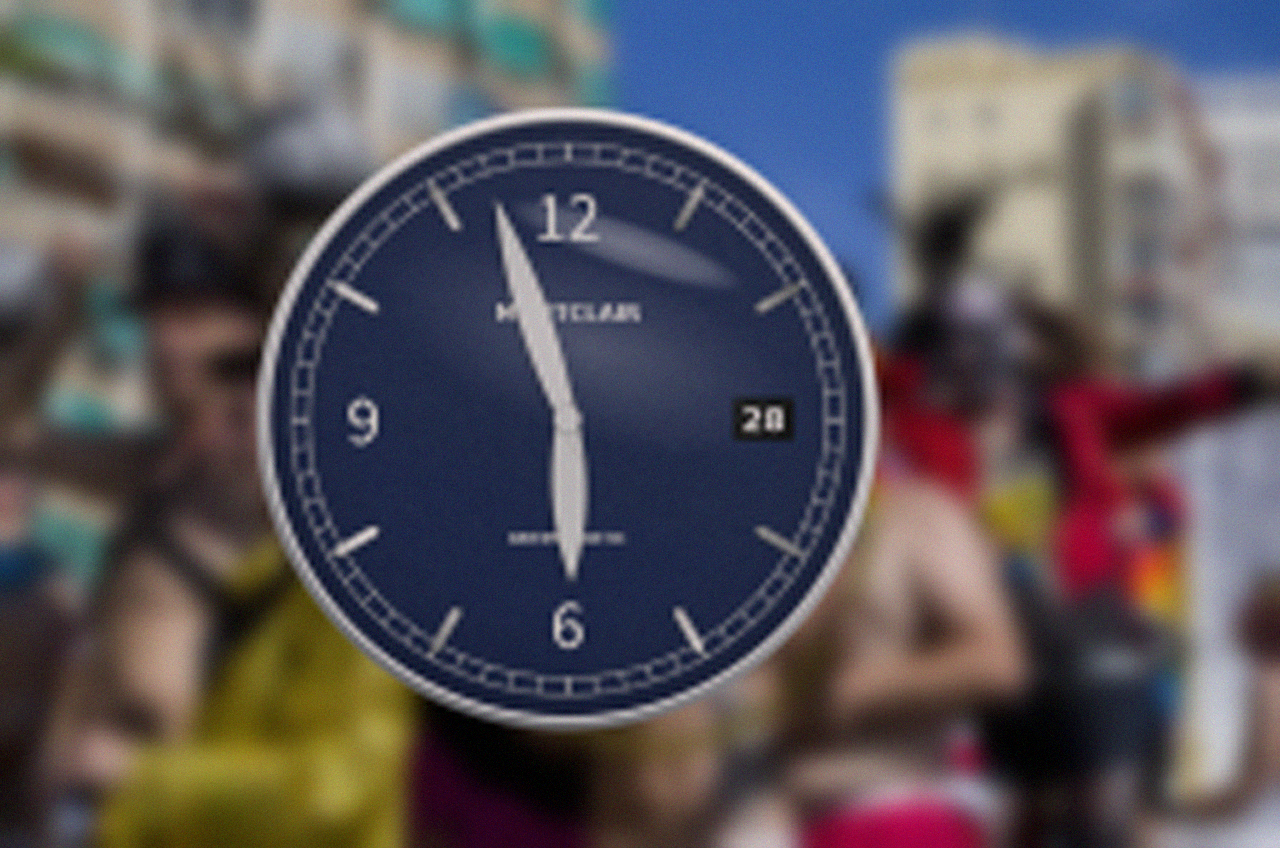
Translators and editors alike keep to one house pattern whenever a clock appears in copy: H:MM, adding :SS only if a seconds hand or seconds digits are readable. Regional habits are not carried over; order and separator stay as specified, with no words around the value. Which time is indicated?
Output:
5:57
